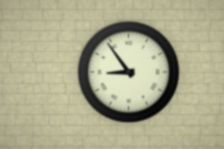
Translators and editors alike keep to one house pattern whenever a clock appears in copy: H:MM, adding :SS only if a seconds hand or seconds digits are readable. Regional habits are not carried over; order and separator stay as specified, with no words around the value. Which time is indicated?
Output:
8:54
